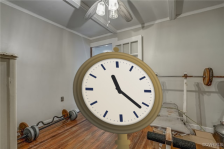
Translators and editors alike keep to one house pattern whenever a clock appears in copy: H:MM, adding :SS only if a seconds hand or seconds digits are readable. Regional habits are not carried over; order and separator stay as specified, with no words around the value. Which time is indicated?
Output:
11:22
